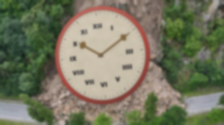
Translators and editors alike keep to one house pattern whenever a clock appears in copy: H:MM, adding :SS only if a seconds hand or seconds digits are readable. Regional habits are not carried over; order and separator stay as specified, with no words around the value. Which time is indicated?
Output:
10:10
